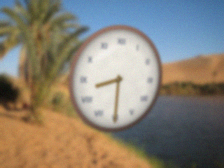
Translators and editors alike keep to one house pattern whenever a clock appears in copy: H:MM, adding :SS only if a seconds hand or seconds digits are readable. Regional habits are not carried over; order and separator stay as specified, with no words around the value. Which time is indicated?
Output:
8:30
